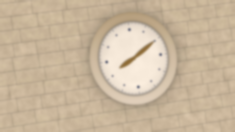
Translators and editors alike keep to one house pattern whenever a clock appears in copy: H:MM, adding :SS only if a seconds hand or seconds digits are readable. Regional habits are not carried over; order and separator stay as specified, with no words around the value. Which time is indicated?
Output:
8:10
